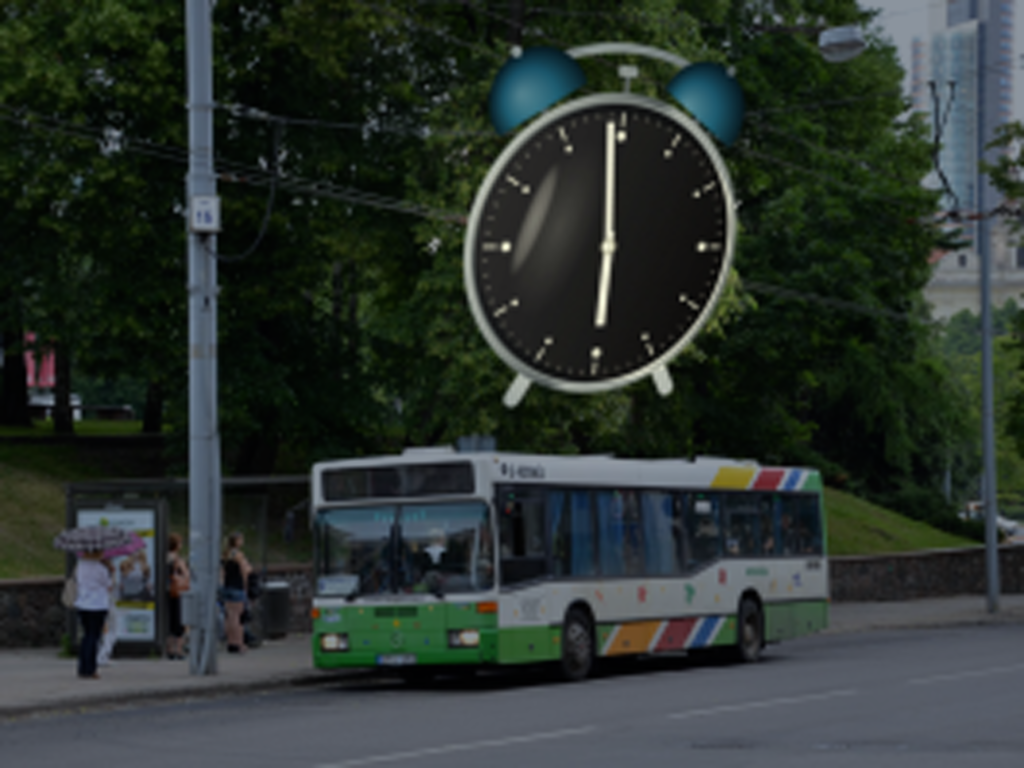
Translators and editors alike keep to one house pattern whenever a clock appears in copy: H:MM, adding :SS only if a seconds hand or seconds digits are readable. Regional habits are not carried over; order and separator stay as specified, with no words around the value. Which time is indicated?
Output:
5:59
